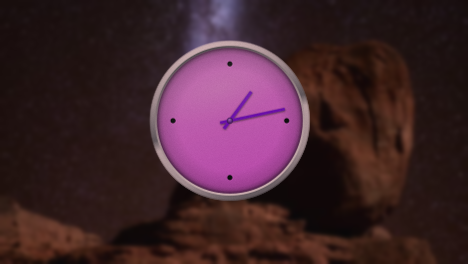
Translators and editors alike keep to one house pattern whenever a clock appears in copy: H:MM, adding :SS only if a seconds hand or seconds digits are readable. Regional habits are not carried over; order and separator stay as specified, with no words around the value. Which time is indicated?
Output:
1:13
